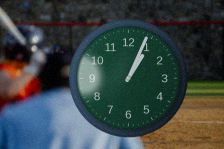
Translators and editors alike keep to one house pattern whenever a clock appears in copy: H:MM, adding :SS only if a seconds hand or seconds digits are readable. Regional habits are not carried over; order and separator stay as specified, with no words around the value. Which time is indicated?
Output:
1:04
